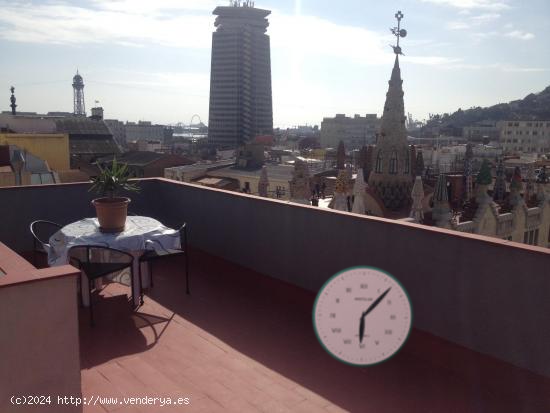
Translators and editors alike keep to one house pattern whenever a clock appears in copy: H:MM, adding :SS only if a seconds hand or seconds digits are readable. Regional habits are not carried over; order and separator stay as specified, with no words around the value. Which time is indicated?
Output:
6:07
